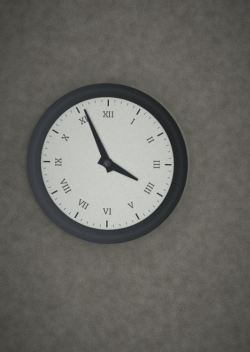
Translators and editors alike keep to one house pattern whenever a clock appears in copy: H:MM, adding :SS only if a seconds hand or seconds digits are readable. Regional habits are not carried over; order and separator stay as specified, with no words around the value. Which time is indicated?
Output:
3:56
